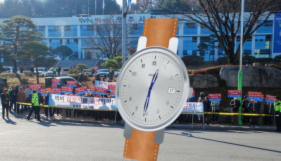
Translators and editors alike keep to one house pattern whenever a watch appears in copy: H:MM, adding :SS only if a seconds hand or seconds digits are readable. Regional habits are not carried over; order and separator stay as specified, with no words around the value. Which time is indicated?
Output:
12:31
